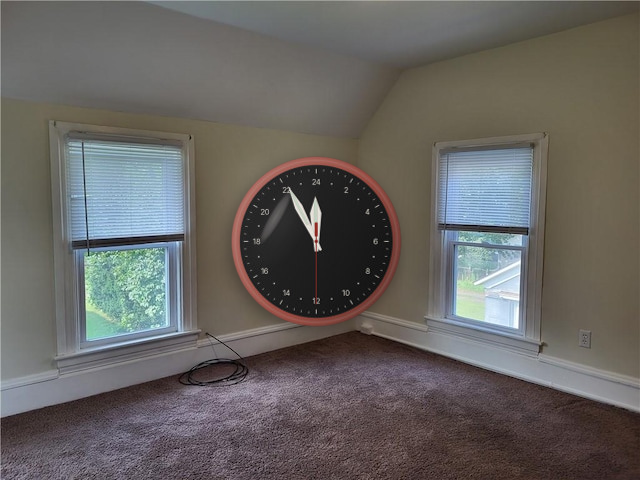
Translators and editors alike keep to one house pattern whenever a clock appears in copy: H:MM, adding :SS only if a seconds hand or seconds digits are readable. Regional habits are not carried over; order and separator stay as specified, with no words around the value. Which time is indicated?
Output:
23:55:30
